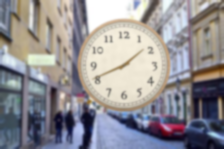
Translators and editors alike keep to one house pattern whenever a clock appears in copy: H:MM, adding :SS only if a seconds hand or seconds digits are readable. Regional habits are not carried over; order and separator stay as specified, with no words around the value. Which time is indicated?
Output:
1:41
